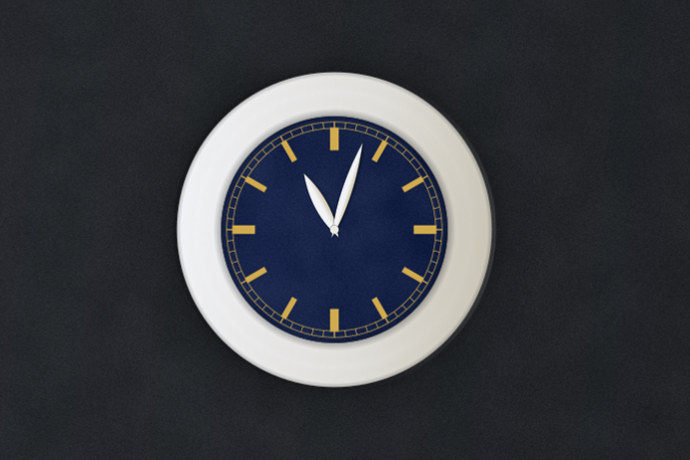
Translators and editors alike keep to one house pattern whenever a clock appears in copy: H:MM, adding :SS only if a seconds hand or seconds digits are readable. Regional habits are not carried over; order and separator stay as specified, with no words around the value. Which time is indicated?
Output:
11:03
